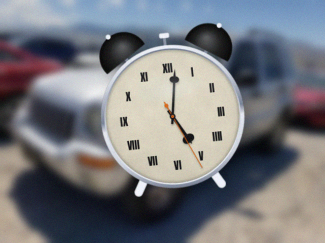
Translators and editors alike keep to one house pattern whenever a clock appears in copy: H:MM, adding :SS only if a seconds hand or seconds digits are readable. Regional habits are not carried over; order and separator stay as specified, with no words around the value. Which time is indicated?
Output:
5:01:26
